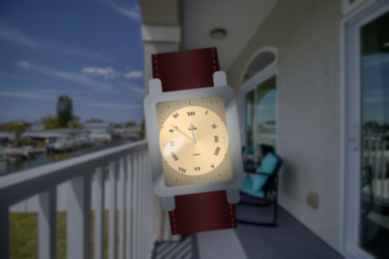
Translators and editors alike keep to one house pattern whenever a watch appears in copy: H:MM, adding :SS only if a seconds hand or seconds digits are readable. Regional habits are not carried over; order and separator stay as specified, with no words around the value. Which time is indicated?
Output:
11:52
